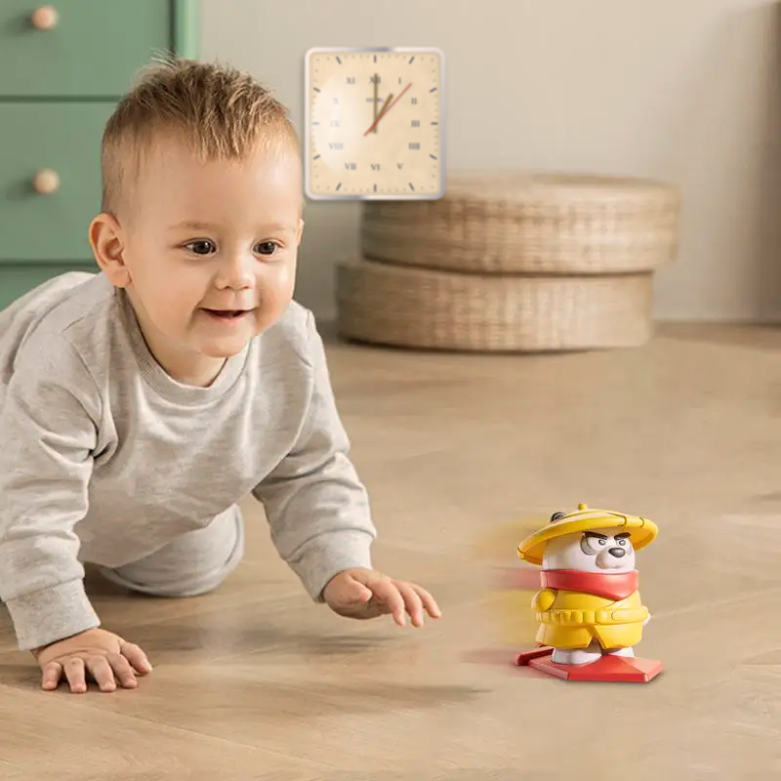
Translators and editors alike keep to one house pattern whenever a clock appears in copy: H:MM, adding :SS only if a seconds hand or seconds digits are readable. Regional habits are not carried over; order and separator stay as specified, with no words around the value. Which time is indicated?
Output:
1:00:07
